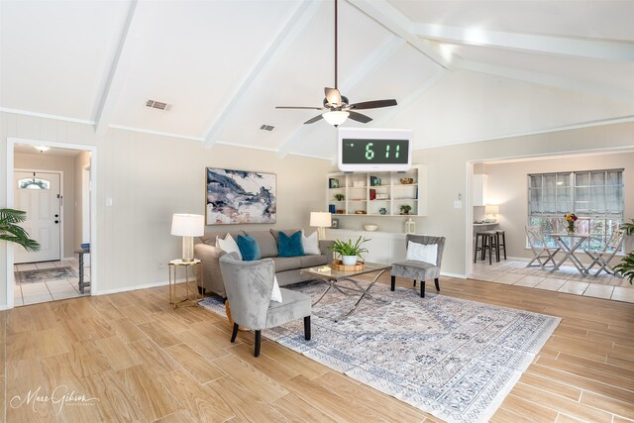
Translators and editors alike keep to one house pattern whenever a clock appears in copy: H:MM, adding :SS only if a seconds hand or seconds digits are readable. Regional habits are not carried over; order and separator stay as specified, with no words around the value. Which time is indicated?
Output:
6:11
